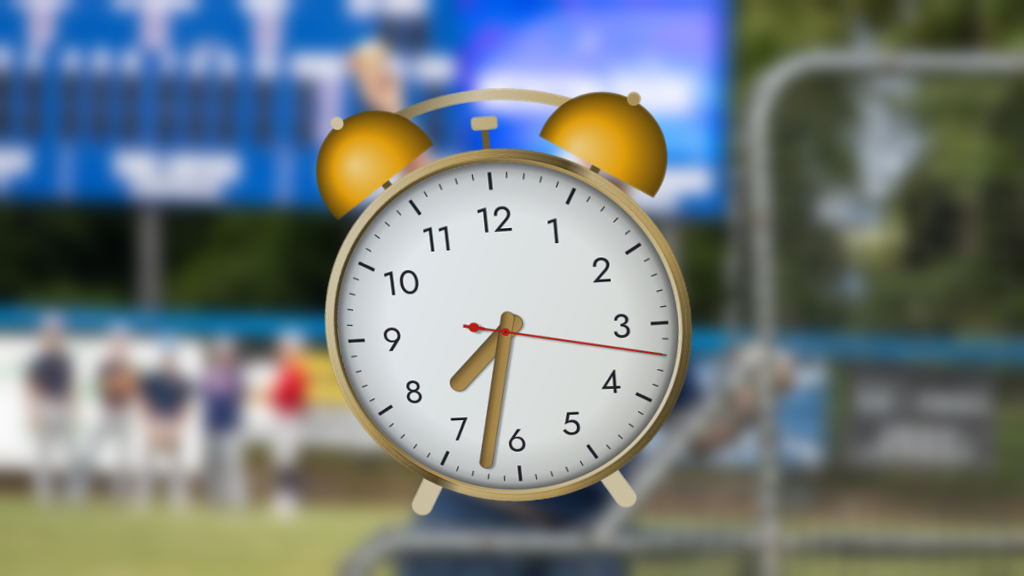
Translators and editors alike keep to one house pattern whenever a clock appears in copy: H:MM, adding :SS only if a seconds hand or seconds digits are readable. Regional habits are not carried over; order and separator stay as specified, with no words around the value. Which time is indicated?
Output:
7:32:17
